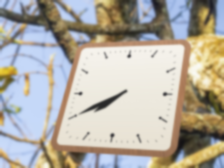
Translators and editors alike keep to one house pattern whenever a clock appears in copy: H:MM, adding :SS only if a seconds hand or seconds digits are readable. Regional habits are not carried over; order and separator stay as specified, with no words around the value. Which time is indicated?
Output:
7:40
